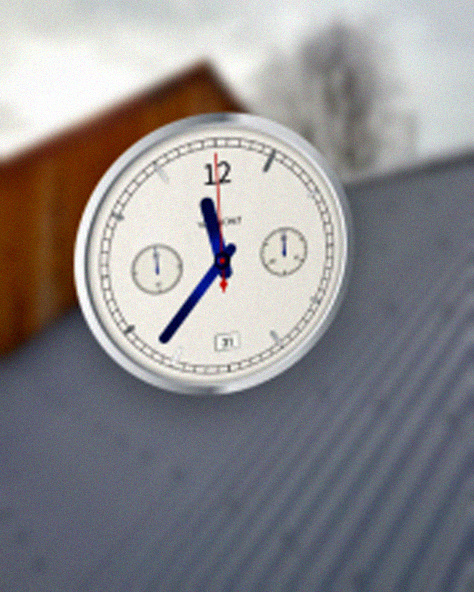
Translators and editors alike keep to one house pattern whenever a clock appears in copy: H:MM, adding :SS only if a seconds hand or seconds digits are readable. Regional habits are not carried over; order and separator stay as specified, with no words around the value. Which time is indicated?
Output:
11:37
